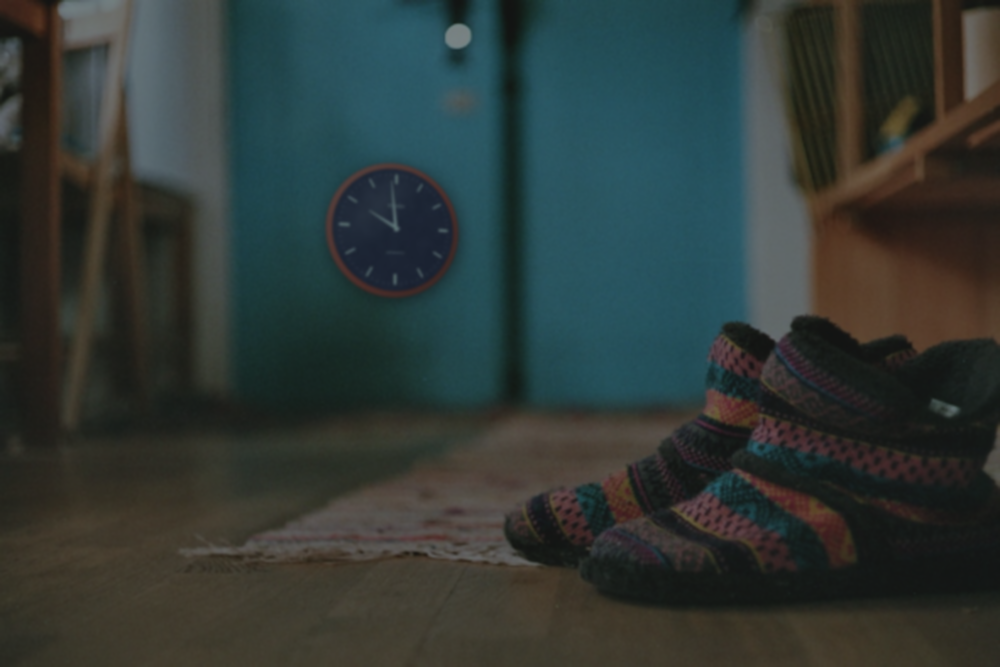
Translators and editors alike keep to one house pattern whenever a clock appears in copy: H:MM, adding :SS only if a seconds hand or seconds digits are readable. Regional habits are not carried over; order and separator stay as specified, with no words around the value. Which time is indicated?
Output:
9:59
